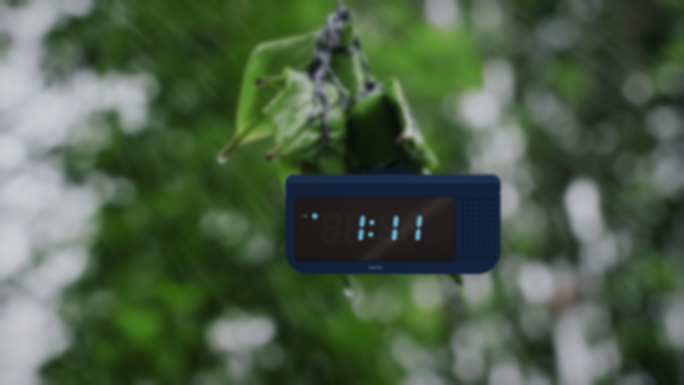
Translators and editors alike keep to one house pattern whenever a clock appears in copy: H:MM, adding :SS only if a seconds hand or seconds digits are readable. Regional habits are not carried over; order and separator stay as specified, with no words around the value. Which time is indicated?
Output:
1:11
